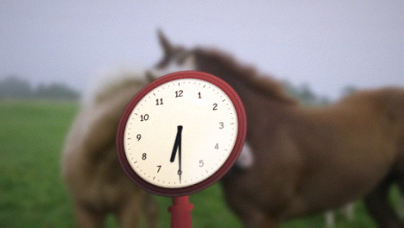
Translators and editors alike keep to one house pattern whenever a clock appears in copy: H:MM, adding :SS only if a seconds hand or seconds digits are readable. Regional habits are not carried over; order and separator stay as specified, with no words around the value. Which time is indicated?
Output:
6:30
